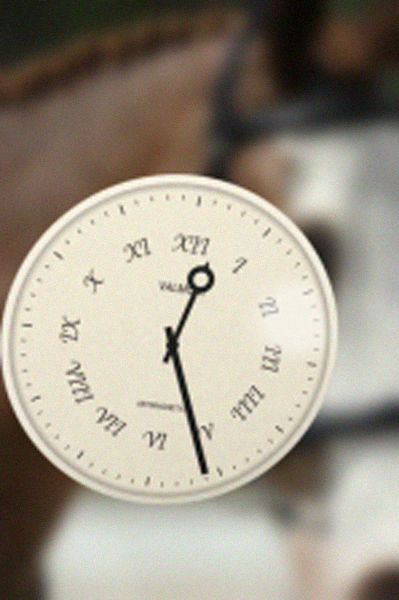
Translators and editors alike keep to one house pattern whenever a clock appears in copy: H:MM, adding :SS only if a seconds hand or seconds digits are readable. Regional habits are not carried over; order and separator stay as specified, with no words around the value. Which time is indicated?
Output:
12:26
